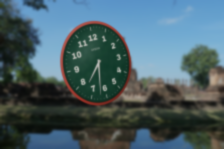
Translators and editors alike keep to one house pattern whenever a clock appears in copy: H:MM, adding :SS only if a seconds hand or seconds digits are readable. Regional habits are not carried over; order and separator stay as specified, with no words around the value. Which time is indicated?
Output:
7:32
